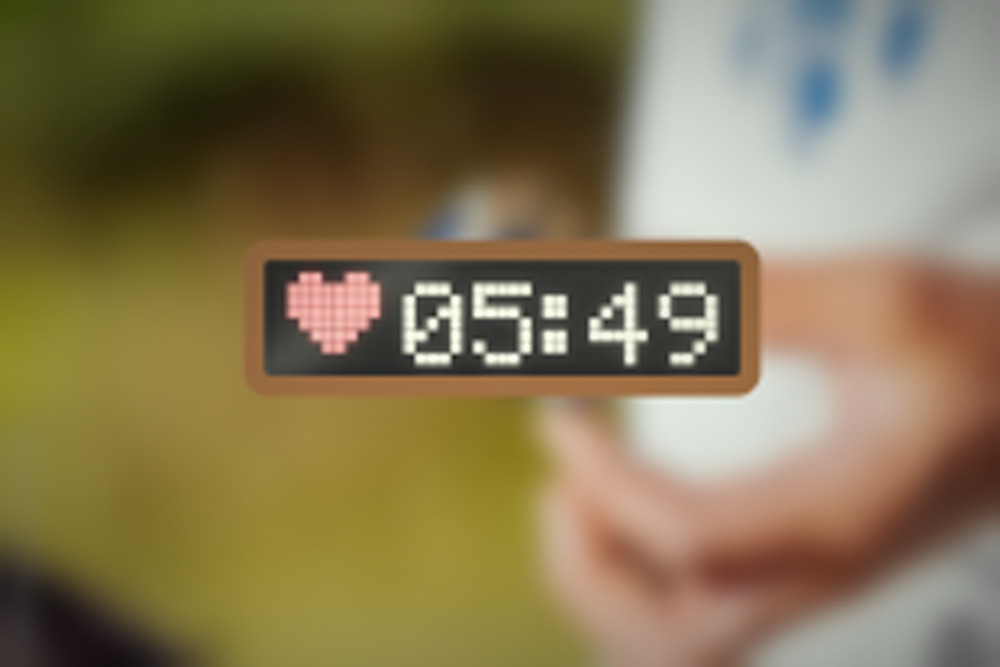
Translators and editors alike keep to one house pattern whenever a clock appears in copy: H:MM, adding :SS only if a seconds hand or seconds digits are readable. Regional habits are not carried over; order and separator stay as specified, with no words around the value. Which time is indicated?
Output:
5:49
